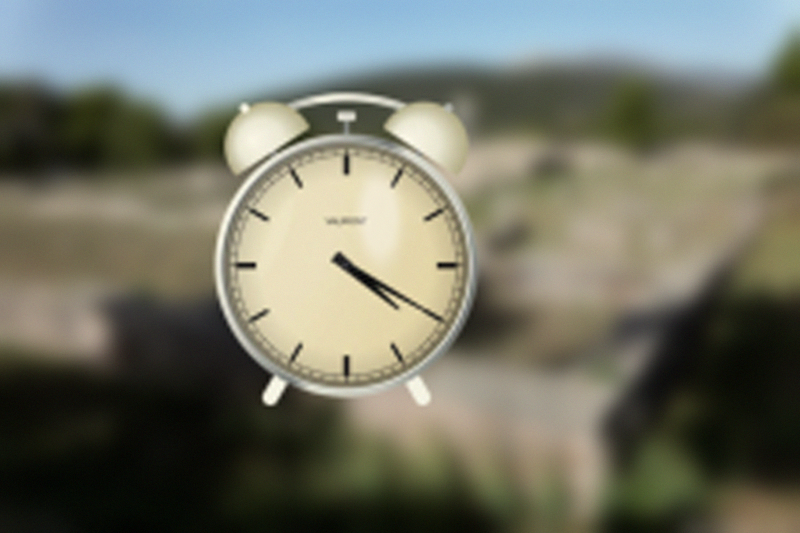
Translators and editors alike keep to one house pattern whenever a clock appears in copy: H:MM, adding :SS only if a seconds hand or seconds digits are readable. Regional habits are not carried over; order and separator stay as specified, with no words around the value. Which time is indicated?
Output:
4:20
